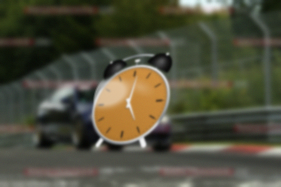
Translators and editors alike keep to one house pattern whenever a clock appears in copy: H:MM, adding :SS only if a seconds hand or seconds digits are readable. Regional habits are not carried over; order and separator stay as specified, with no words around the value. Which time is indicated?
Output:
5:01
